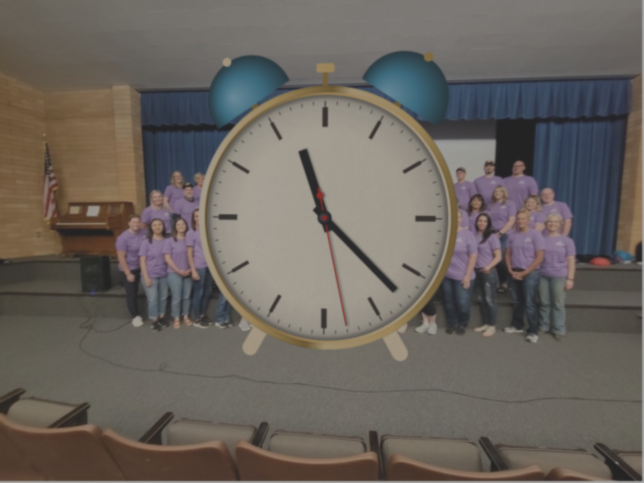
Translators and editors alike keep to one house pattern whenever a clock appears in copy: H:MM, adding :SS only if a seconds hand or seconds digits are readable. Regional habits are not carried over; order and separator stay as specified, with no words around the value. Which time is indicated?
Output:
11:22:28
